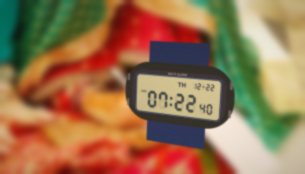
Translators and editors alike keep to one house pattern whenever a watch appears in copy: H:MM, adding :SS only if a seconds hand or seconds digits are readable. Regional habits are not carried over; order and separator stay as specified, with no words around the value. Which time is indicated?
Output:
7:22:40
